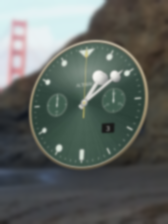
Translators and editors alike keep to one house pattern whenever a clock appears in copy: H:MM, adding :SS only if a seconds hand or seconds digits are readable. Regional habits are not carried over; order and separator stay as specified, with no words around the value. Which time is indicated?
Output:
1:09
